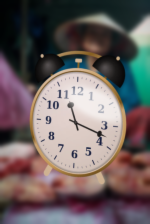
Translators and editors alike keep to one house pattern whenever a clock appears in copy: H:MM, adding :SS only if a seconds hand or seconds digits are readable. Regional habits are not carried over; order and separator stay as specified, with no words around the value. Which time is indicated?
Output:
11:18
